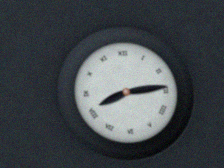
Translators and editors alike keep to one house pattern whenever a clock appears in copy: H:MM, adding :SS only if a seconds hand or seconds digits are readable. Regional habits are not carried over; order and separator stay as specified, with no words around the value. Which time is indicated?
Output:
8:14
